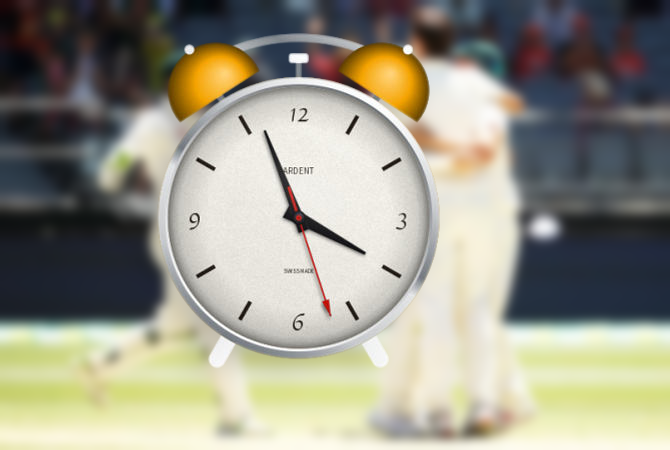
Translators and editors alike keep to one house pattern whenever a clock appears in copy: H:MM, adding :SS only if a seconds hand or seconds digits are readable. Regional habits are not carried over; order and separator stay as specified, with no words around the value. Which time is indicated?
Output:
3:56:27
